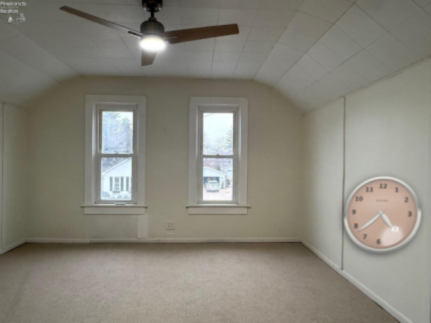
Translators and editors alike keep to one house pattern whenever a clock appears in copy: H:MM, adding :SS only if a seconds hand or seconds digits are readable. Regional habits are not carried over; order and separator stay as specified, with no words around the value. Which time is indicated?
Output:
4:38
